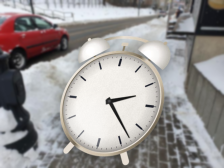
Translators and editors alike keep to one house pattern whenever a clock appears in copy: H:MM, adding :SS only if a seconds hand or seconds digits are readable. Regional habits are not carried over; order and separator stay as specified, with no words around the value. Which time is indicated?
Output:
2:23
